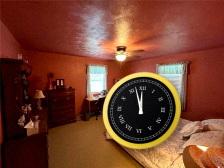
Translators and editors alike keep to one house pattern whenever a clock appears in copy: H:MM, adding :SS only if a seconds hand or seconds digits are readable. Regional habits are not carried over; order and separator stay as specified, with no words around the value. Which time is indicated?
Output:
11:57
